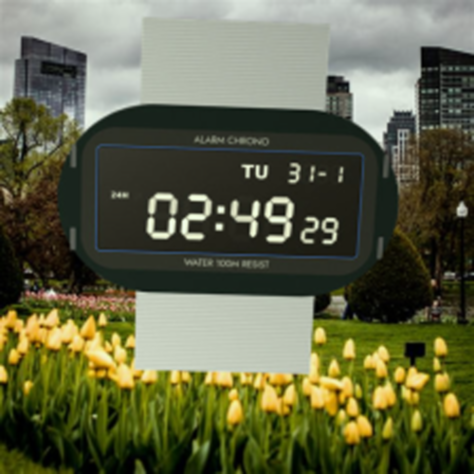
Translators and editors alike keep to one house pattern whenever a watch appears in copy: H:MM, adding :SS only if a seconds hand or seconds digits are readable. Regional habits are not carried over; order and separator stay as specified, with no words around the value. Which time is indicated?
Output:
2:49:29
